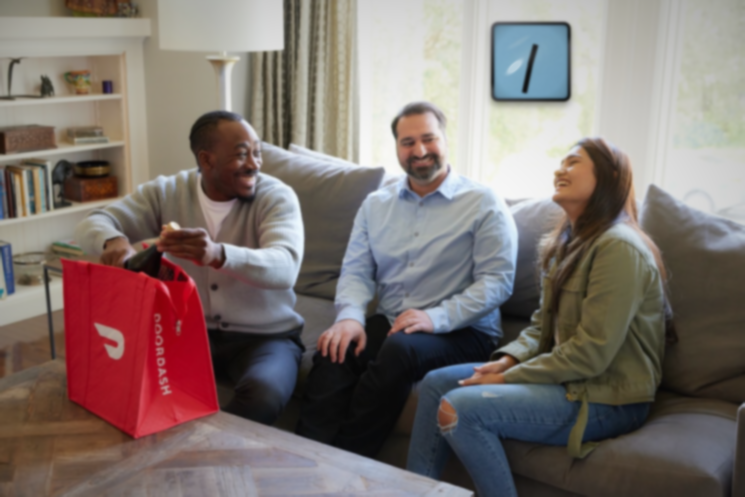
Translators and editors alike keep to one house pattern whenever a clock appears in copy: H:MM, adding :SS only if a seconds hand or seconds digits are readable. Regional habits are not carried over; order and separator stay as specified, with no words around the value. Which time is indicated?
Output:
12:32
